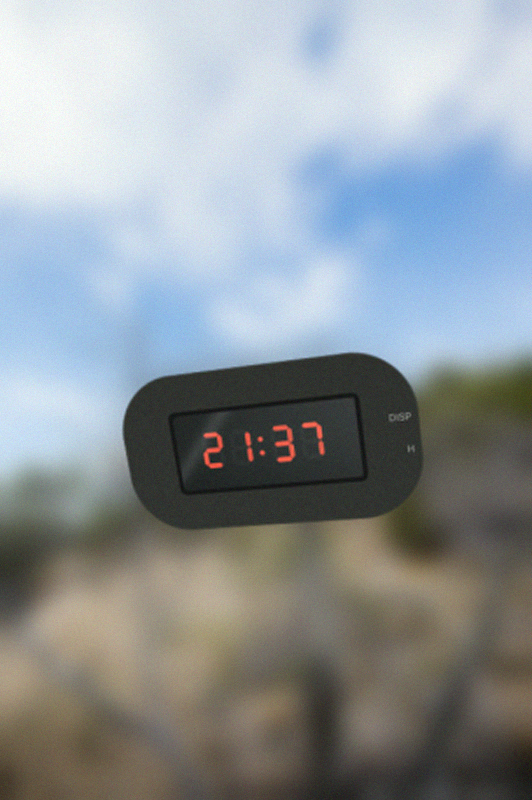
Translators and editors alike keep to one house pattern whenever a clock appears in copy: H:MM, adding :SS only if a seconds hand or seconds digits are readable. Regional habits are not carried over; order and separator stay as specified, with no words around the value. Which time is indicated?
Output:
21:37
